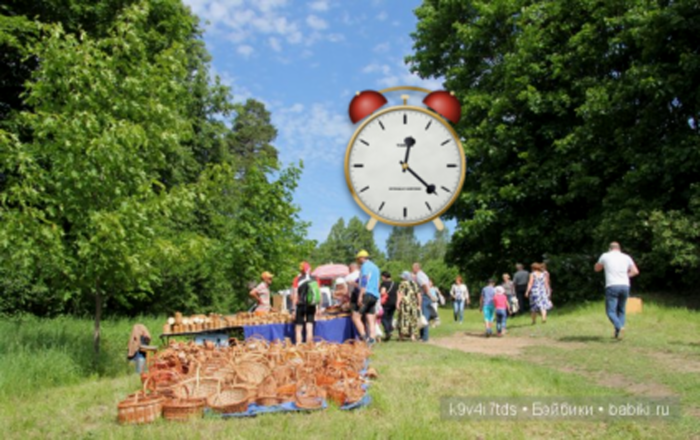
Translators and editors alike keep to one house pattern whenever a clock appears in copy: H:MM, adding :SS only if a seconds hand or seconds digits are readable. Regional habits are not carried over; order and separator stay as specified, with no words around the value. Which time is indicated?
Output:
12:22
